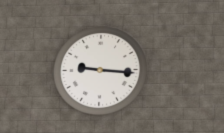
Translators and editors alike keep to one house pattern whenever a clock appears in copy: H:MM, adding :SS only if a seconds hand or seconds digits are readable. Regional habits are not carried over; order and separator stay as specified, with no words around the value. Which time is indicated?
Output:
9:16
